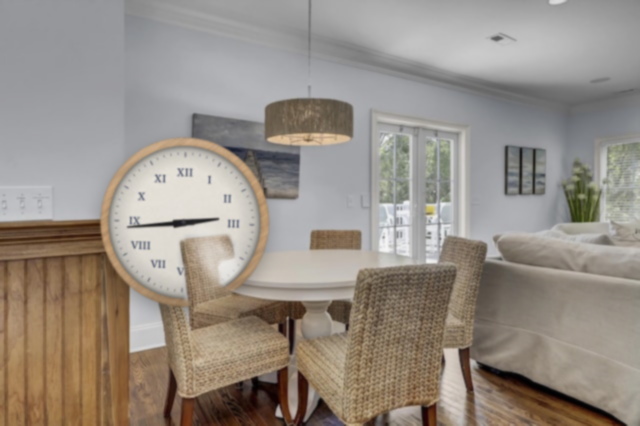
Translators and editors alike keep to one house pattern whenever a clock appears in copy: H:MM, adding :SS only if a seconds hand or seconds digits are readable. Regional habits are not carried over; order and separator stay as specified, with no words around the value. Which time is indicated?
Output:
2:44
